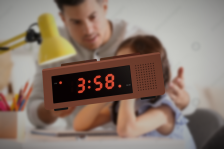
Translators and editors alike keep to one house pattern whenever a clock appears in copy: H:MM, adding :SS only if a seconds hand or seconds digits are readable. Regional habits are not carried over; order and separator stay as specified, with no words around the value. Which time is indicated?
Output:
3:58
